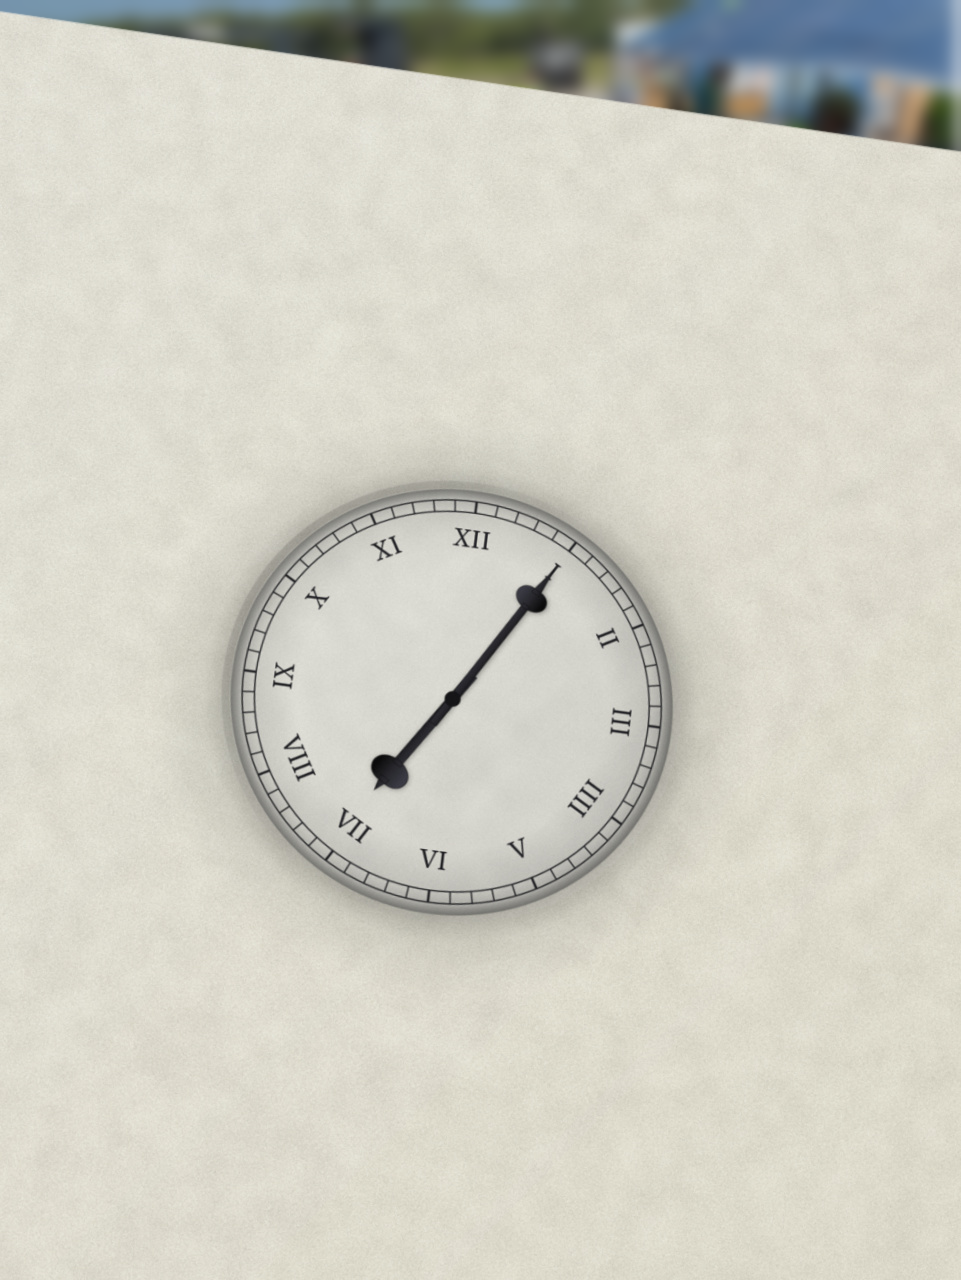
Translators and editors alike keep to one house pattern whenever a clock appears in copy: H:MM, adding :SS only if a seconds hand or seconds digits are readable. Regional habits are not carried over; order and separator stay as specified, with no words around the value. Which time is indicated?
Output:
7:05
